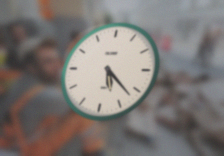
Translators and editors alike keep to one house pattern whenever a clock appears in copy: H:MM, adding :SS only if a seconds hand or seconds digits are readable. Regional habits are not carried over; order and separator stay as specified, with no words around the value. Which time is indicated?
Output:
5:22
